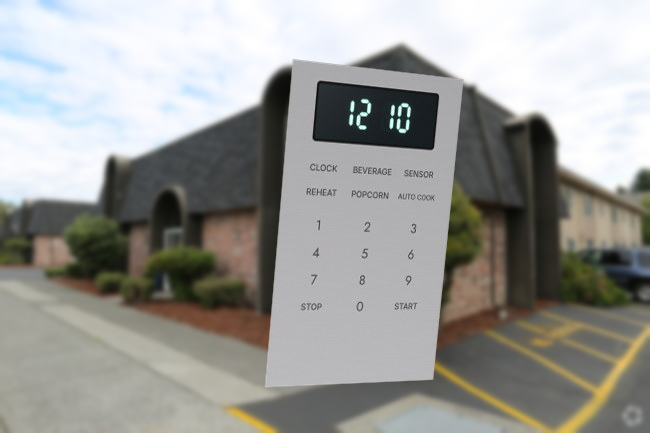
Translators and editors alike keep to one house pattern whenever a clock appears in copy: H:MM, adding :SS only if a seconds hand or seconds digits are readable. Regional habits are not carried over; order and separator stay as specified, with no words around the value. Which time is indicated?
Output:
12:10
